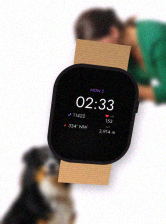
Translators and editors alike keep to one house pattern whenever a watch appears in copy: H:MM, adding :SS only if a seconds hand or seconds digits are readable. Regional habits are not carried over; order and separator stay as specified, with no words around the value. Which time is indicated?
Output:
2:33
